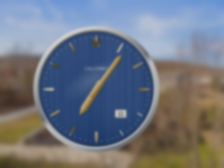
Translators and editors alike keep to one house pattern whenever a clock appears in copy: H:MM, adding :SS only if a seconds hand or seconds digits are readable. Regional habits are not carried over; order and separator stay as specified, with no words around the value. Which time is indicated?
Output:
7:06
